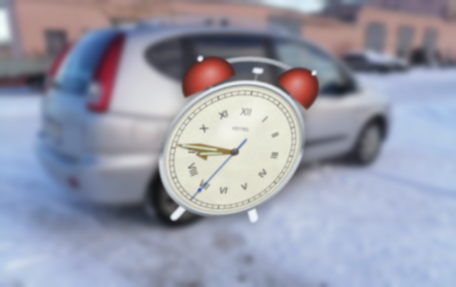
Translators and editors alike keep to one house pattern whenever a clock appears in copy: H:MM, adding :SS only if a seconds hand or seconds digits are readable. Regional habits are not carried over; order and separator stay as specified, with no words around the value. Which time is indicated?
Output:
8:45:35
